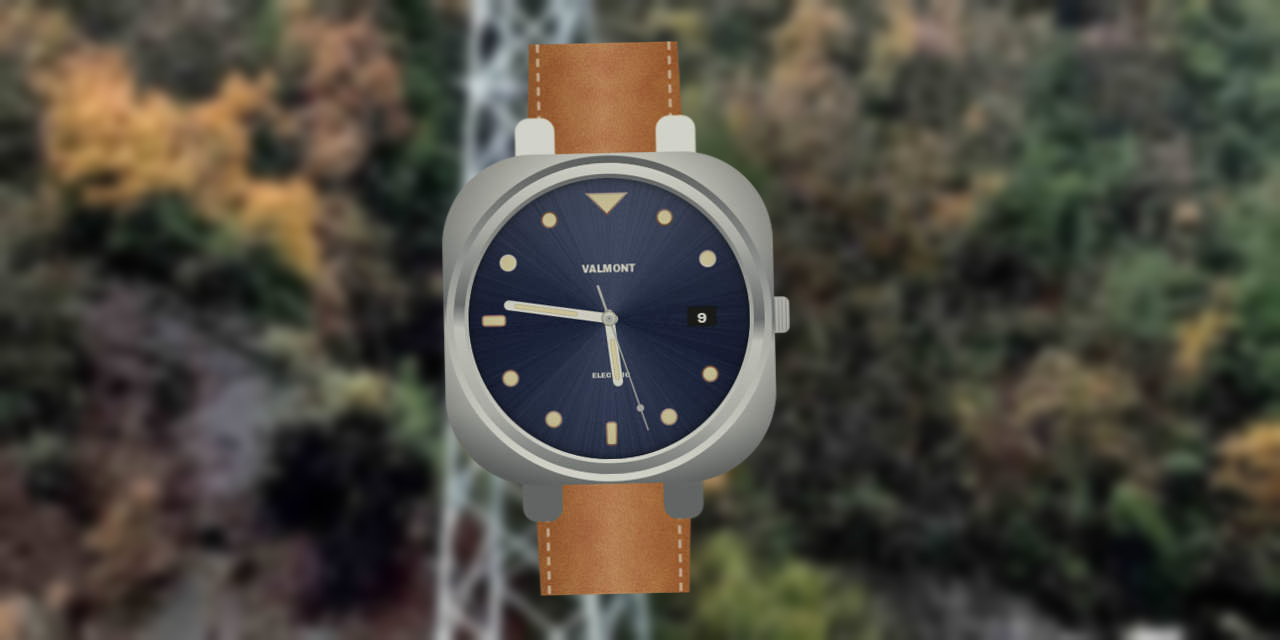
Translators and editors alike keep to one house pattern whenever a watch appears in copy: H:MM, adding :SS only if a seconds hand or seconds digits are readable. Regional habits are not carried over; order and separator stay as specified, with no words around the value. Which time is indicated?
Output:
5:46:27
